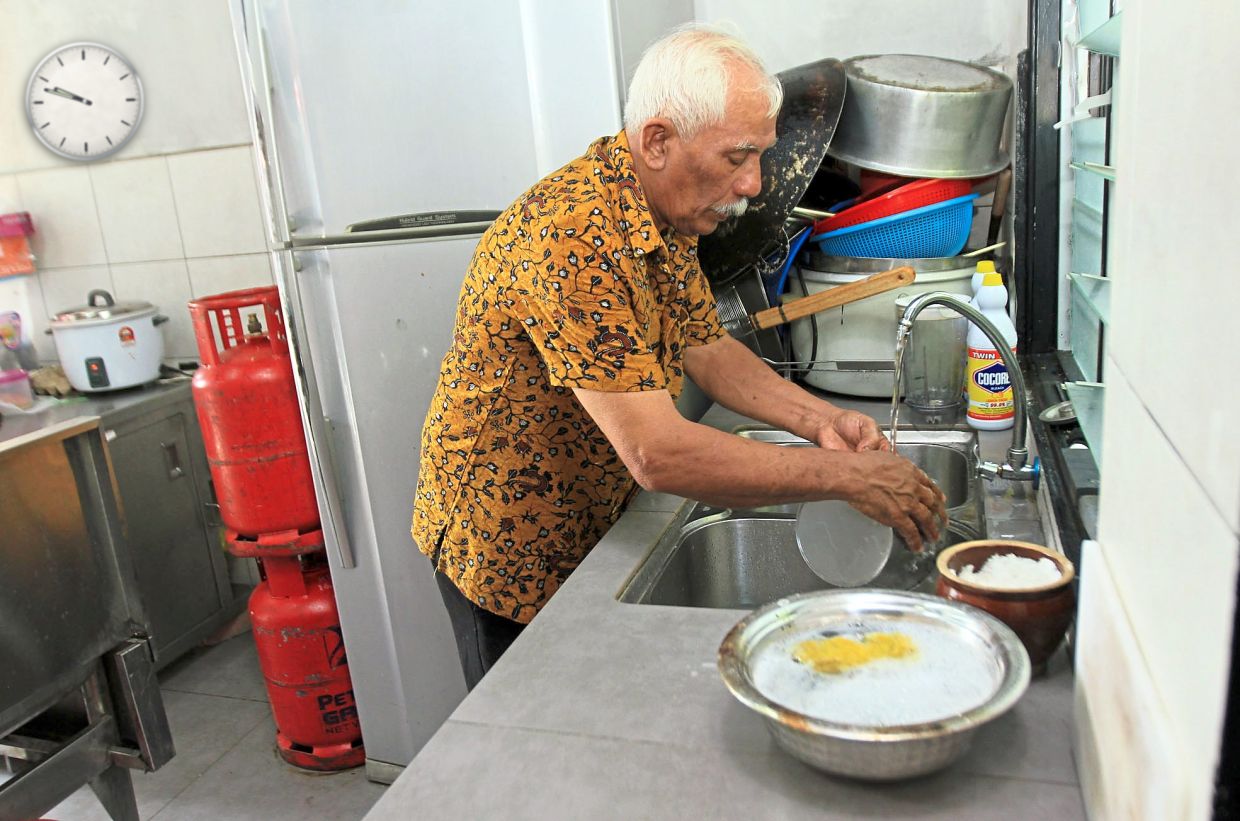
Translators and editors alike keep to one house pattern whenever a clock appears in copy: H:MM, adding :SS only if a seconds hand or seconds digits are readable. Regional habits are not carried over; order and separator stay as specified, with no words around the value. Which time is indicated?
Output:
9:48
